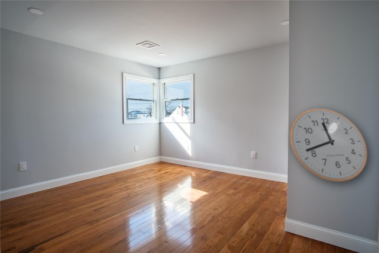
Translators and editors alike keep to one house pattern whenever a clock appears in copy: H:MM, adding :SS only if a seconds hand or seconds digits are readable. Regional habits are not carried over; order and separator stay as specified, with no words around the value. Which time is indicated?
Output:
11:42
